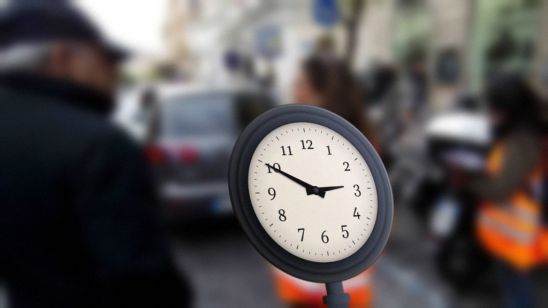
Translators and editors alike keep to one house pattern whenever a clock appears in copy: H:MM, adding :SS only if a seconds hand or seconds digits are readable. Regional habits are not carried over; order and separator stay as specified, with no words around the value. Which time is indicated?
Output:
2:50
